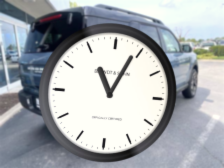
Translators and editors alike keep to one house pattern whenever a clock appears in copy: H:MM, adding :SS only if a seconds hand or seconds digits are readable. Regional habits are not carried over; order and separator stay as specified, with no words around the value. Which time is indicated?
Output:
11:04
